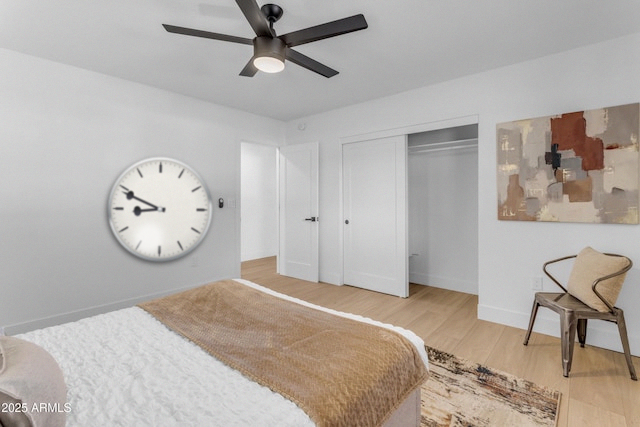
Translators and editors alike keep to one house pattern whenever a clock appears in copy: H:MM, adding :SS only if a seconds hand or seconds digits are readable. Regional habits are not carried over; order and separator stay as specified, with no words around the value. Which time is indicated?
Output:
8:49
